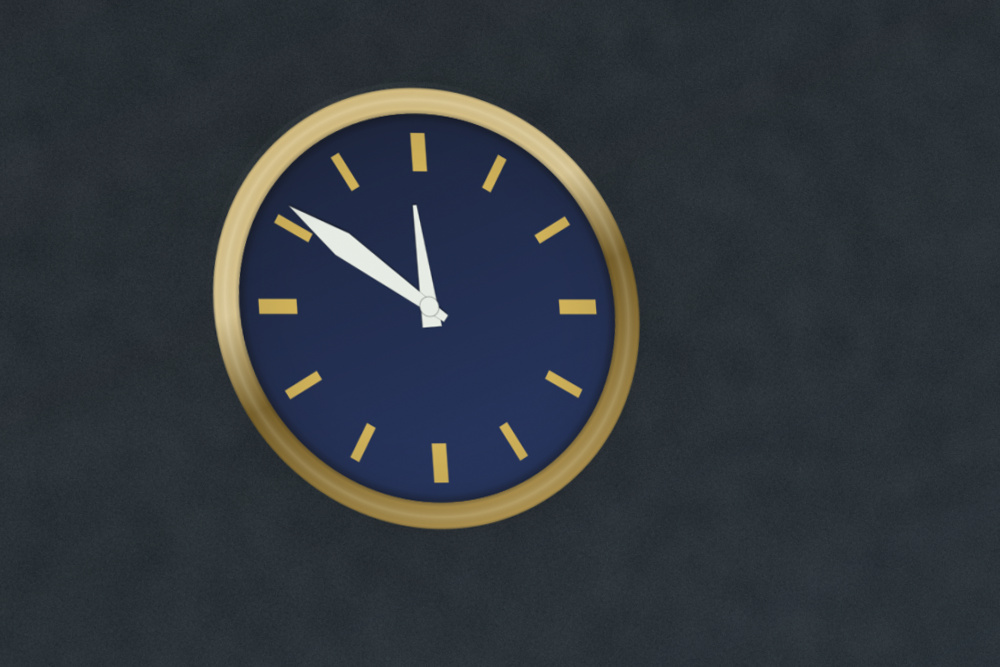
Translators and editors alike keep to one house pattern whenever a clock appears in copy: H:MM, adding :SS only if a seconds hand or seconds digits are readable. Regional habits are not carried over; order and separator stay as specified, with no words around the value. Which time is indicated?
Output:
11:51
